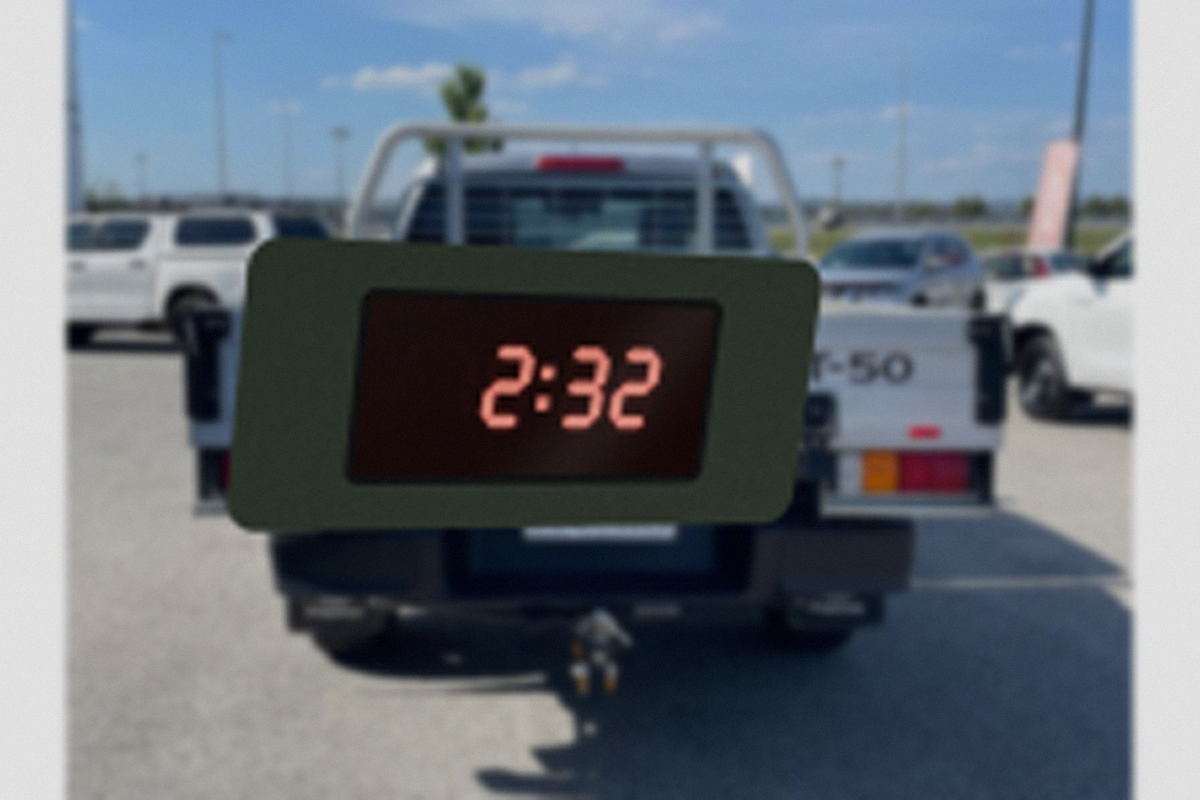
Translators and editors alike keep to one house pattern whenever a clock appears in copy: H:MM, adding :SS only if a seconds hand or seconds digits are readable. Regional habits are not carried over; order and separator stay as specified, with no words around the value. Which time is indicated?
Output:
2:32
